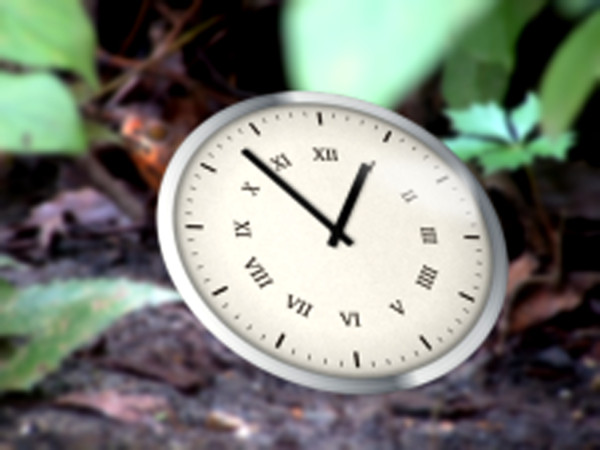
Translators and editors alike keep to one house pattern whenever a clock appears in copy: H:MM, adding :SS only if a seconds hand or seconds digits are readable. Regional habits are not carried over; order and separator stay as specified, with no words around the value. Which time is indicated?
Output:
12:53
